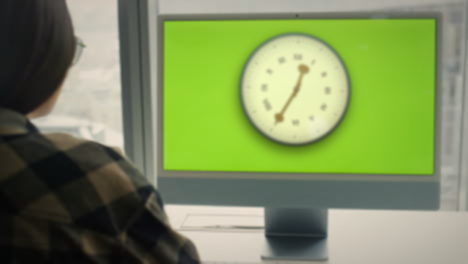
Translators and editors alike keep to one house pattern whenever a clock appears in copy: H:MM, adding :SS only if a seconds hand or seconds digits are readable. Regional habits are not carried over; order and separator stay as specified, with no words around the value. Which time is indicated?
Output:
12:35
